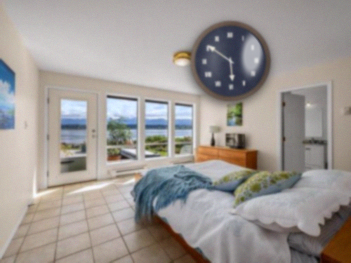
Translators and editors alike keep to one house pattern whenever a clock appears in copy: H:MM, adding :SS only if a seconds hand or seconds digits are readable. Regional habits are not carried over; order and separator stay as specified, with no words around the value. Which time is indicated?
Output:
5:51
